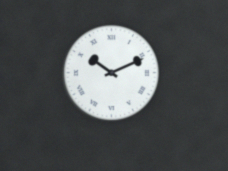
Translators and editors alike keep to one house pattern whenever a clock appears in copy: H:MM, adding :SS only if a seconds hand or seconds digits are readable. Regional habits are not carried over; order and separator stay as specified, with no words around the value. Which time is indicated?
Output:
10:11
